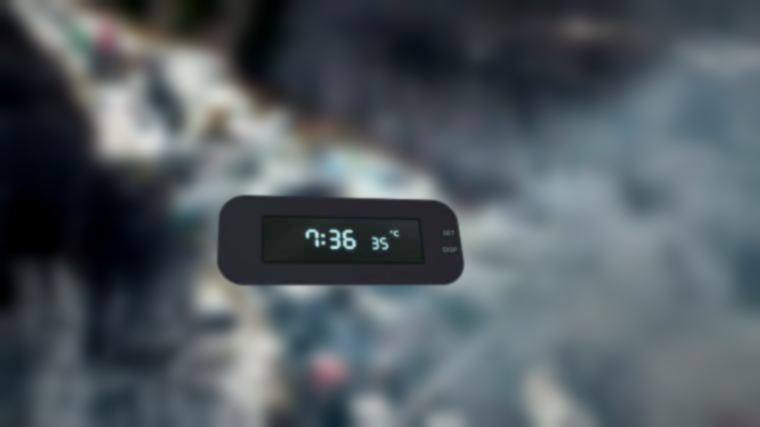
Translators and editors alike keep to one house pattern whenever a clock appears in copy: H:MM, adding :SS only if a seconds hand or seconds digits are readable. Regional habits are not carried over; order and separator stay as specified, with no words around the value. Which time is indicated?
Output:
7:36
